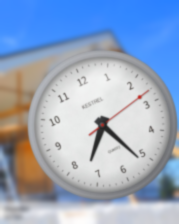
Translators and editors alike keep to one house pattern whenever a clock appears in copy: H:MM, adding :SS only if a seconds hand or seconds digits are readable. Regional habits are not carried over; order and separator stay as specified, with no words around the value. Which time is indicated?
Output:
7:26:13
